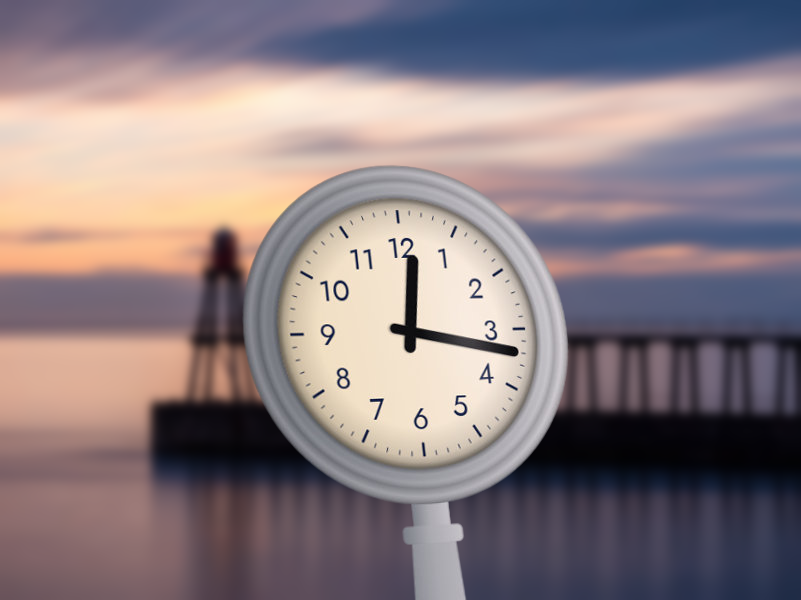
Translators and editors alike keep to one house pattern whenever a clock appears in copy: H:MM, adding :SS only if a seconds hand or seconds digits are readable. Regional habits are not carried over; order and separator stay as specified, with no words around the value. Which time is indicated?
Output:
12:17
